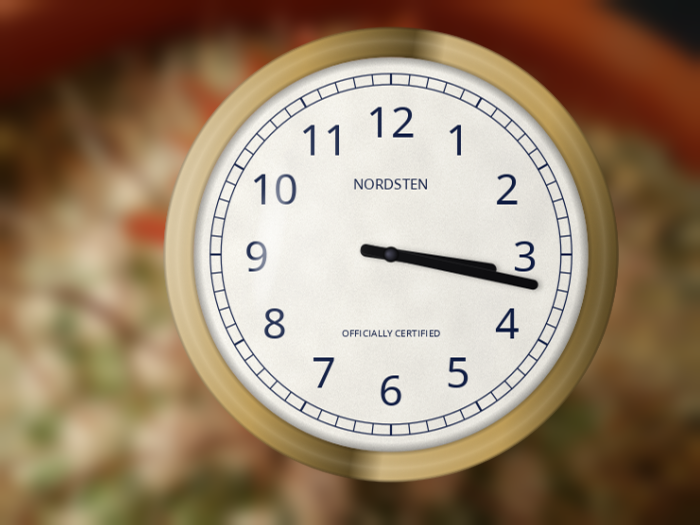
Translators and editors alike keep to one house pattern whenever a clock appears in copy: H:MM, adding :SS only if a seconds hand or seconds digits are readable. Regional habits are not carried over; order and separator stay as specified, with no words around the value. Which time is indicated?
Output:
3:17
